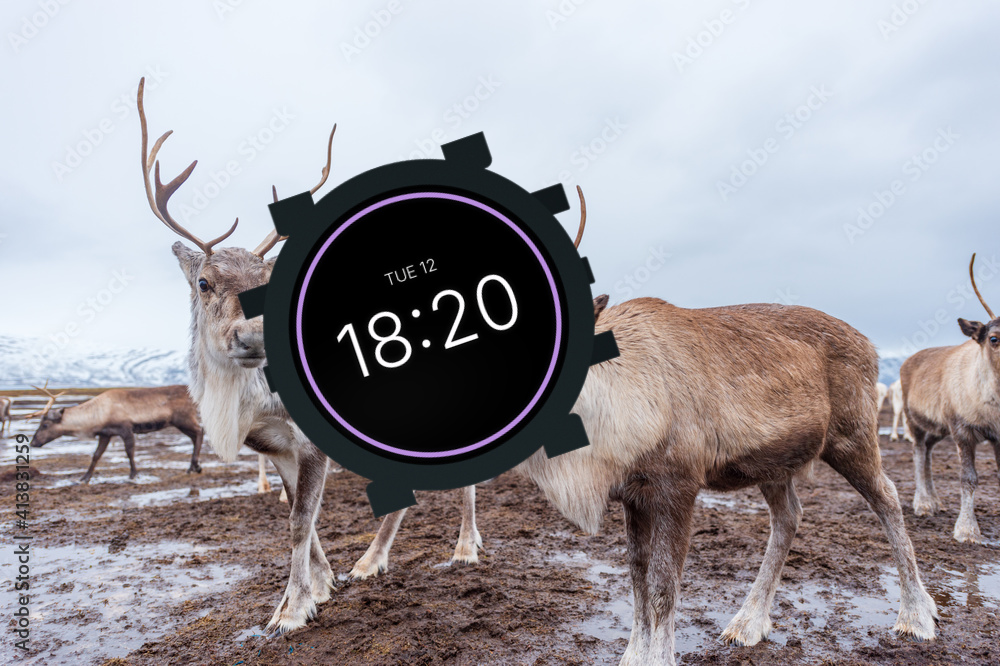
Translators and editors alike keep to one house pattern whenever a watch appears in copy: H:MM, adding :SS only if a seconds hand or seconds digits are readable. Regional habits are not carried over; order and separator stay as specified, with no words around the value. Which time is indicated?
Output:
18:20
